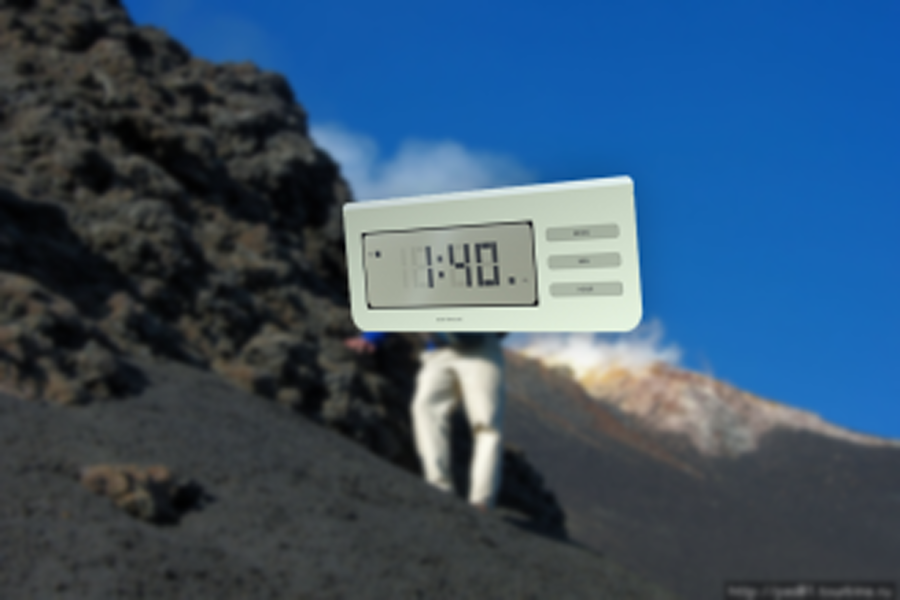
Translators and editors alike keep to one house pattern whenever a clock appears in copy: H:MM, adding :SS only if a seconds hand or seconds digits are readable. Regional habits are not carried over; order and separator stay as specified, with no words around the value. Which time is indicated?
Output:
1:40
